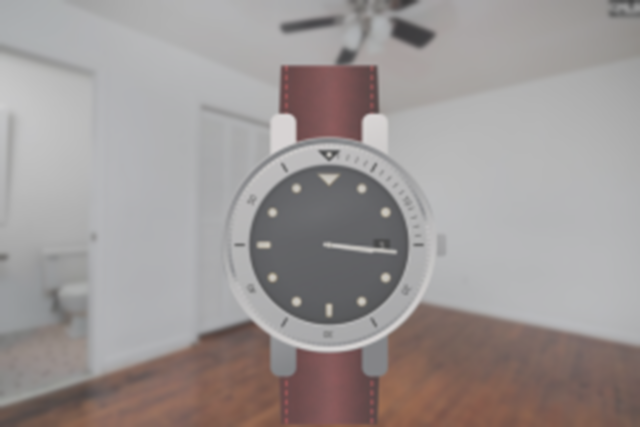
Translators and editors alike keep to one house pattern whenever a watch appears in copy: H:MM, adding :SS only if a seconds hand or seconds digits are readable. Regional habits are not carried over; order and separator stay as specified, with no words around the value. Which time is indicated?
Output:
3:16
